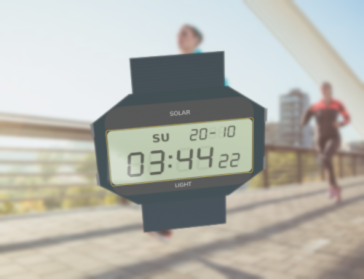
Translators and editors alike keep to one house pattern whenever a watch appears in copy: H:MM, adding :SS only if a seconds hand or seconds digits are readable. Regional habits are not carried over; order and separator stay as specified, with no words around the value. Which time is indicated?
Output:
3:44:22
